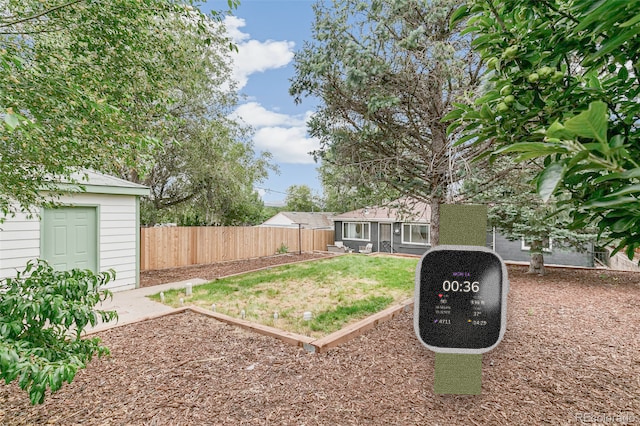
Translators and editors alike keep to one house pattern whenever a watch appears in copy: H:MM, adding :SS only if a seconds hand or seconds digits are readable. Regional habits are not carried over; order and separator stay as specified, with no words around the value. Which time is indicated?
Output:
0:36
